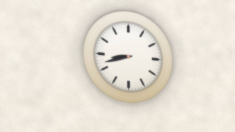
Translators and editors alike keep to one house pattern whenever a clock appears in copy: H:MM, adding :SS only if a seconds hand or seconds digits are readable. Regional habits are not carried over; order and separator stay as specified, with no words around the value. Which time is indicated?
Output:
8:42
